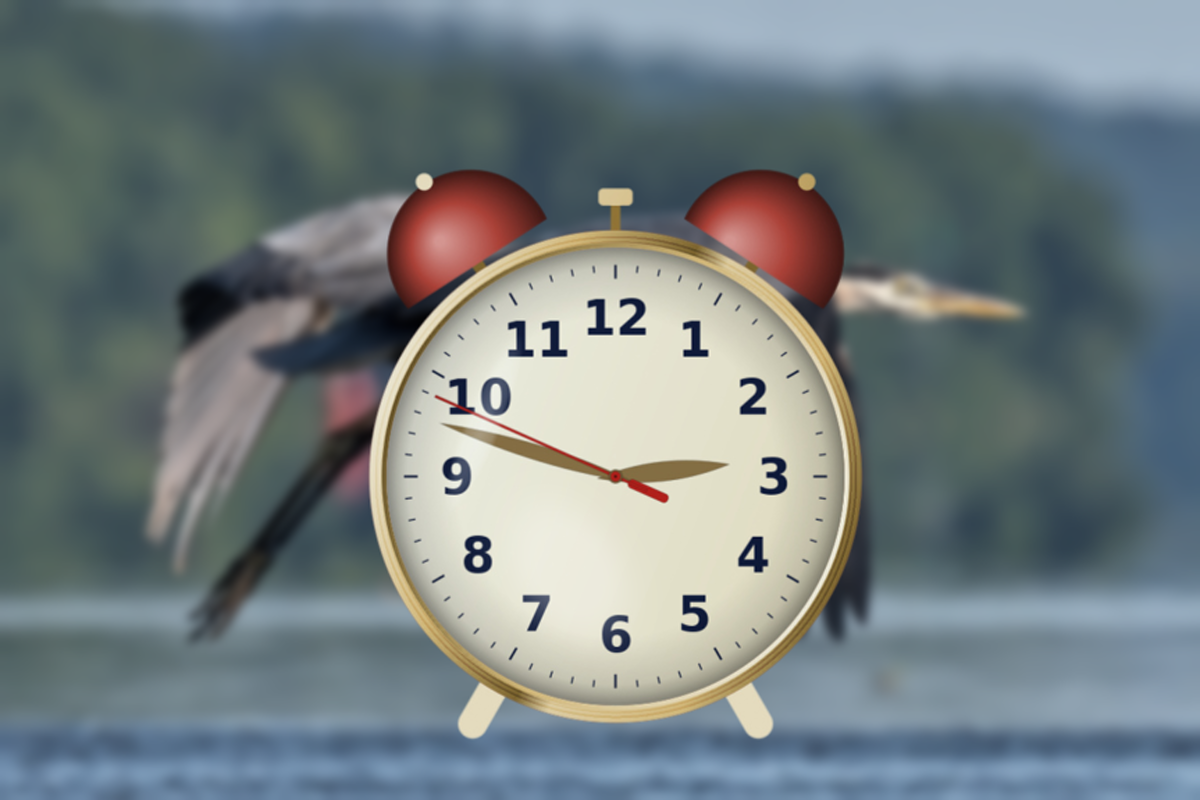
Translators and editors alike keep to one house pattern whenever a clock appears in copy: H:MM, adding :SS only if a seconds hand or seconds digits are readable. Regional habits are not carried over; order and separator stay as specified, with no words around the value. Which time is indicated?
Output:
2:47:49
